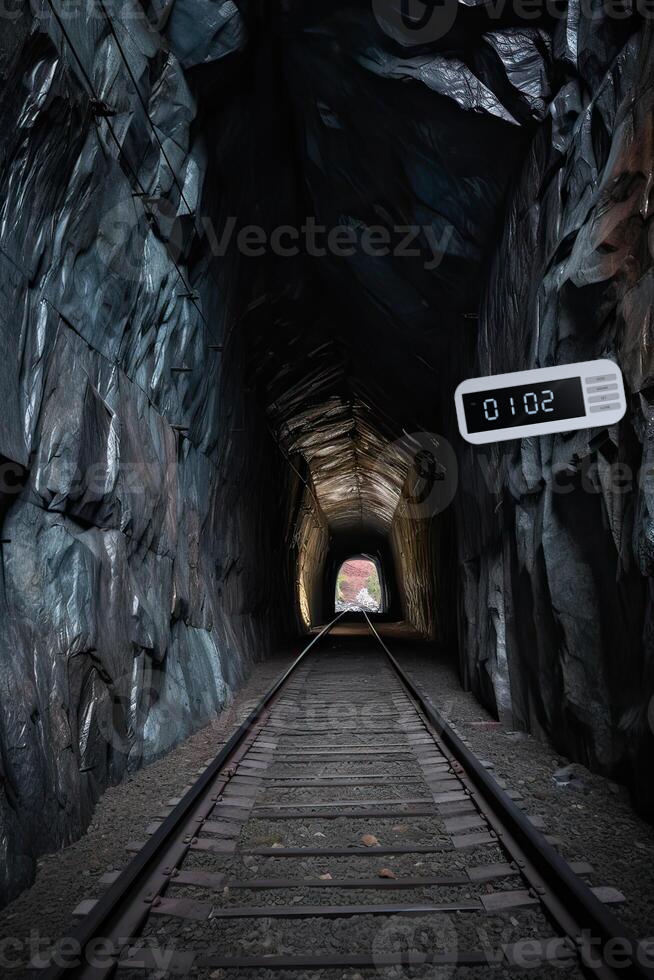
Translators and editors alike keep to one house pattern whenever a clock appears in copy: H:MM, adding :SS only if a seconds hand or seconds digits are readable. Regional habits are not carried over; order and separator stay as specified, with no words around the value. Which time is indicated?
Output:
1:02
